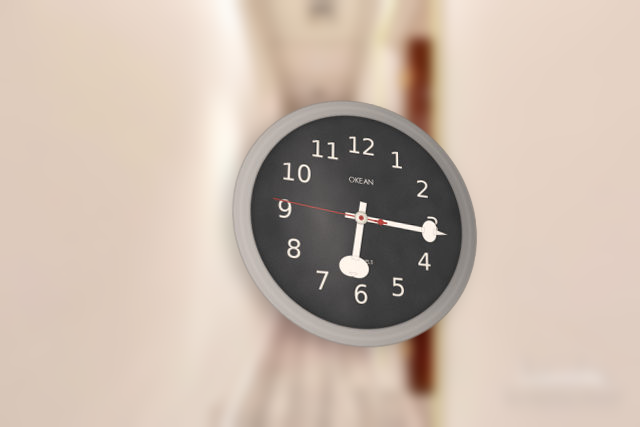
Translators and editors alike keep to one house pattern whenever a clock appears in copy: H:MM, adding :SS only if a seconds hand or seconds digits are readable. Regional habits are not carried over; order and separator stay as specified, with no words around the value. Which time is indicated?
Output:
6:15:46
